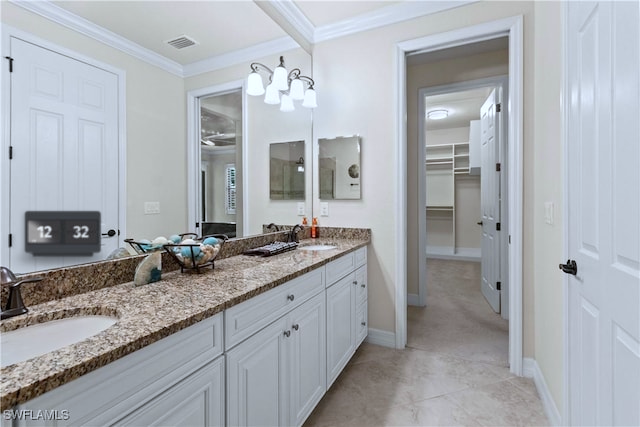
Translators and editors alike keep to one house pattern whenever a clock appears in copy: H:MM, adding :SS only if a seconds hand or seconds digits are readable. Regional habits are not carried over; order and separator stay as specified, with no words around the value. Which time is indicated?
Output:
12:32
